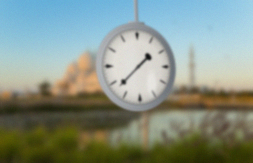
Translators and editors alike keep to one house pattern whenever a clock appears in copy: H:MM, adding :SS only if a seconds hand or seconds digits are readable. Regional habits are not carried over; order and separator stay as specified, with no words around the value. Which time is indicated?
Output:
1:38
